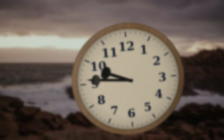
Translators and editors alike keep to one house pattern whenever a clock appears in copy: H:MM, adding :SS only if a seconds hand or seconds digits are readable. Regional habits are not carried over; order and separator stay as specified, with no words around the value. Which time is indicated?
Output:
9:46
